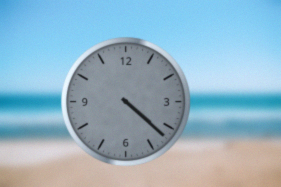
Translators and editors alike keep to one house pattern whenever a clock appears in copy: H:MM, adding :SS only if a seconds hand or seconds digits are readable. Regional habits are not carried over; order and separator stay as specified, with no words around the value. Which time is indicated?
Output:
4:22
